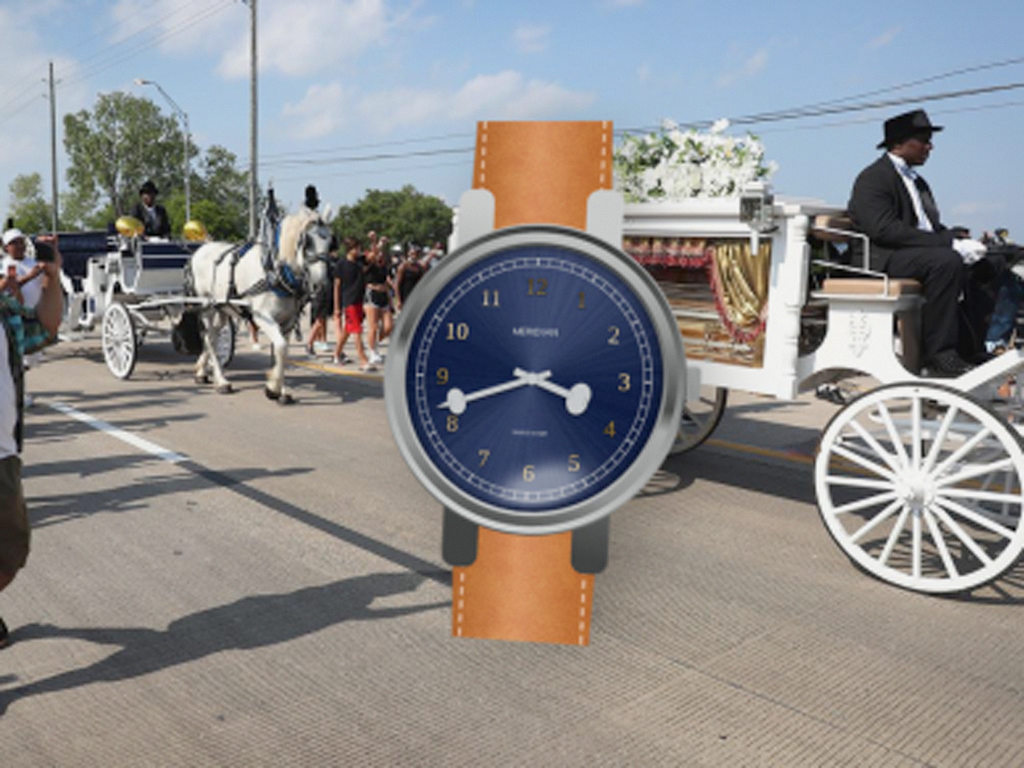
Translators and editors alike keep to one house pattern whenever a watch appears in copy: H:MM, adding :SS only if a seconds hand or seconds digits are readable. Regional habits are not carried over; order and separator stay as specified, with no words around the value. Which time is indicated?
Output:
3:42
